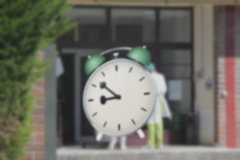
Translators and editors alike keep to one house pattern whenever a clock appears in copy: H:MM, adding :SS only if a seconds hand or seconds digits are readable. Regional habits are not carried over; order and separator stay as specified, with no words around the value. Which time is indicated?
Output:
8:52
